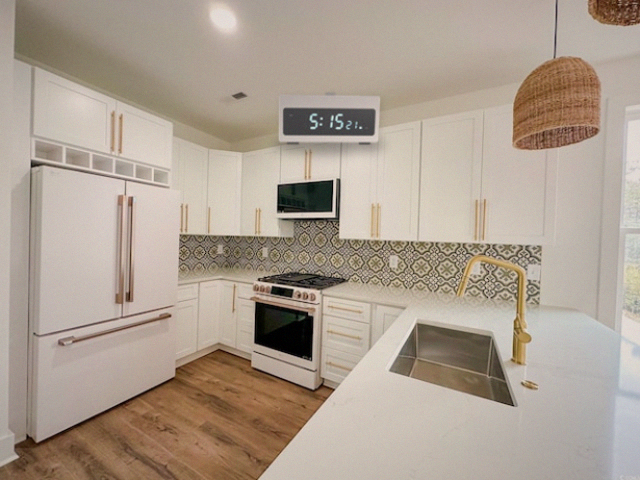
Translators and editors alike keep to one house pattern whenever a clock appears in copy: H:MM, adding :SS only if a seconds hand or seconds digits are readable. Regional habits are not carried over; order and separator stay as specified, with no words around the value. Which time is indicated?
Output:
5:15:21
